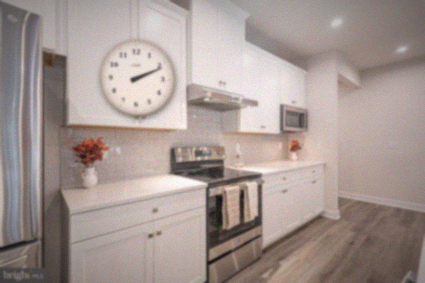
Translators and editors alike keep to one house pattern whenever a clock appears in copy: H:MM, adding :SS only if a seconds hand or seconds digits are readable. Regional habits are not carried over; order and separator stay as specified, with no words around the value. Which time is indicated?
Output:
2:11
